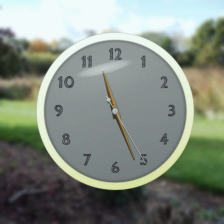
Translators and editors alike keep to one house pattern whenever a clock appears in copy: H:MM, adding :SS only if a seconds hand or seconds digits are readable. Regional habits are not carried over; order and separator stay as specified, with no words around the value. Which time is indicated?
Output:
11:26:25
